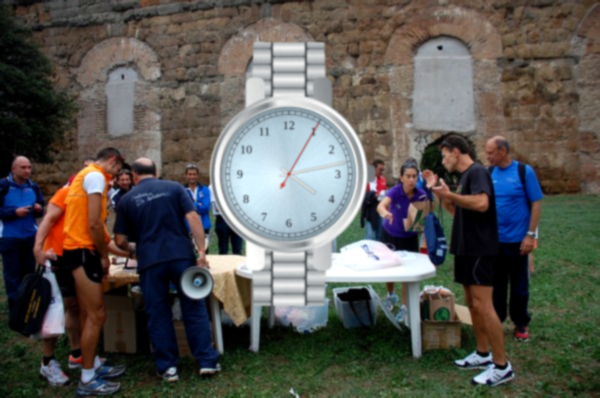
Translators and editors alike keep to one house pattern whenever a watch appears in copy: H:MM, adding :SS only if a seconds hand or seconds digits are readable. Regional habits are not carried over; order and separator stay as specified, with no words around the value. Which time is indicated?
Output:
4:13:05
